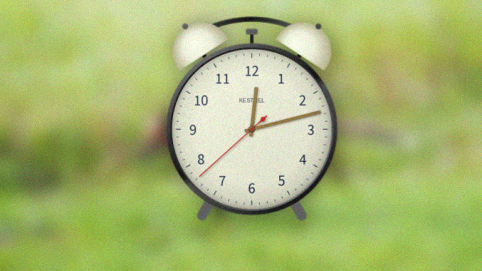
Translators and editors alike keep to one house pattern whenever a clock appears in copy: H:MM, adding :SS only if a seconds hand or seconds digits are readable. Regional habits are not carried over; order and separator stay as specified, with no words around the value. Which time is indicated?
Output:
12:12:38
